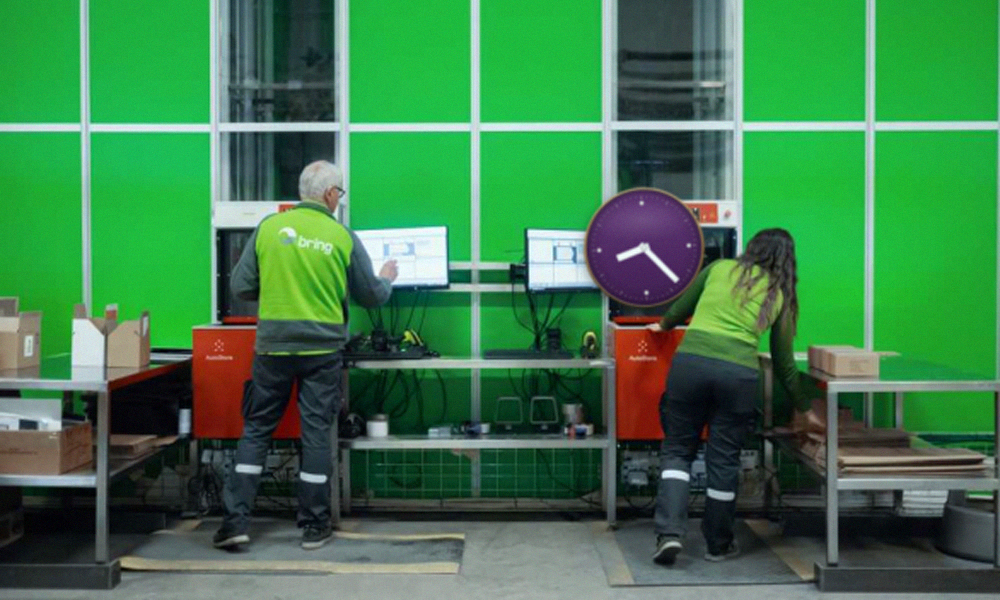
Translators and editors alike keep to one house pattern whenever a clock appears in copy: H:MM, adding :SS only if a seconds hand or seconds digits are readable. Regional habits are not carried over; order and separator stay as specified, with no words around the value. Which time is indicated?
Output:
8:23
